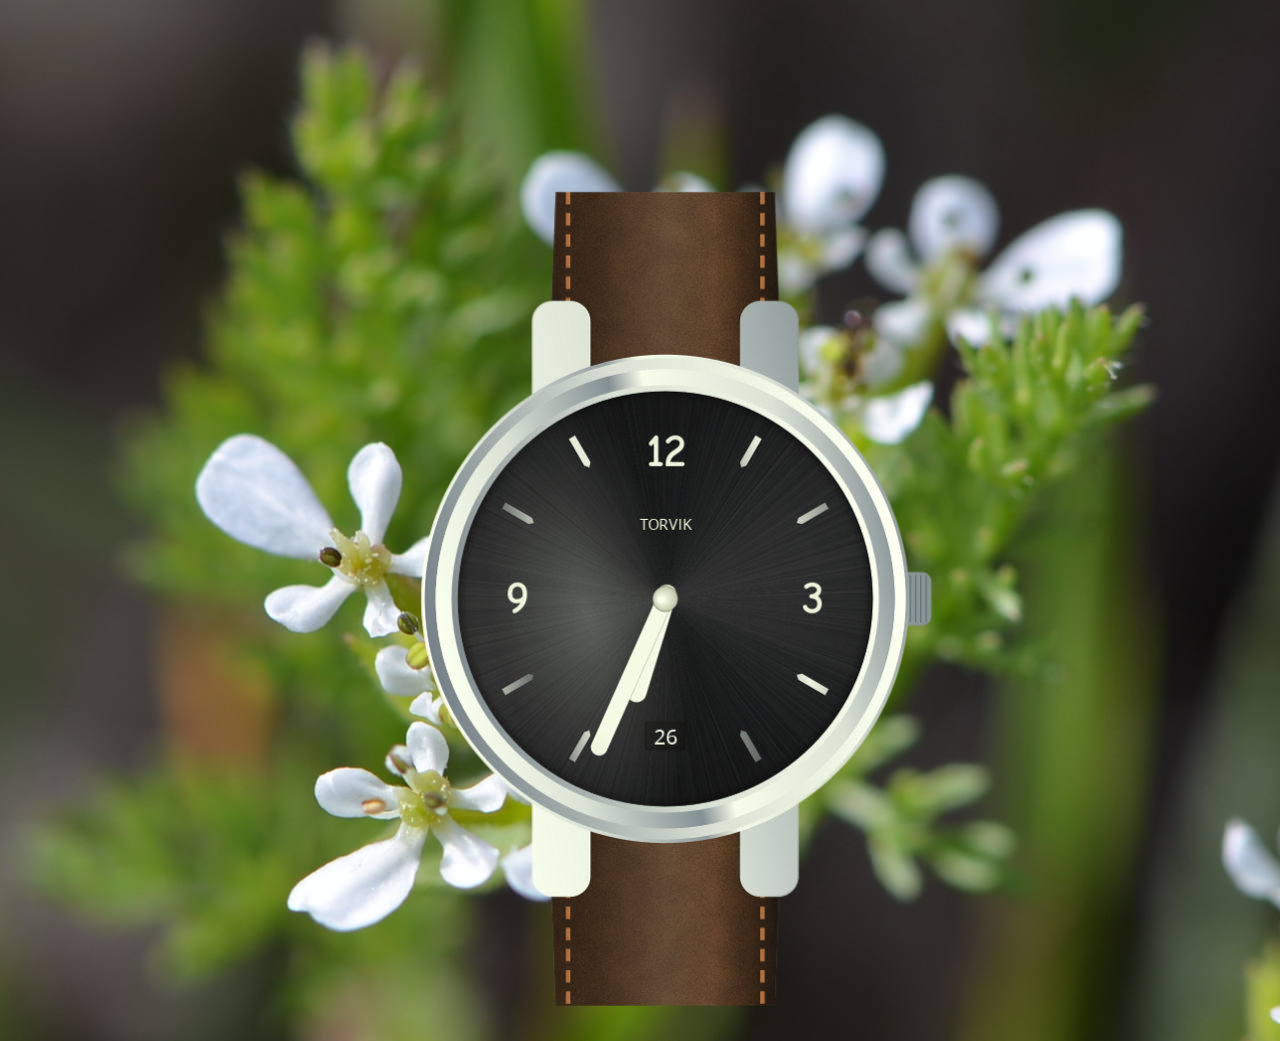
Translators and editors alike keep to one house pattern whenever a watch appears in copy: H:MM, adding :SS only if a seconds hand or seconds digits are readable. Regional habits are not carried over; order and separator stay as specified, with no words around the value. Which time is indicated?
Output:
6:34
